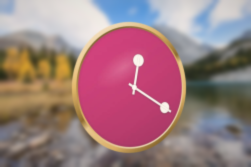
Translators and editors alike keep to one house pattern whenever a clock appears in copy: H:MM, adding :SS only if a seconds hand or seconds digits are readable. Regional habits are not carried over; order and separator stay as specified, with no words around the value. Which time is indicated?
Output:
12:20
